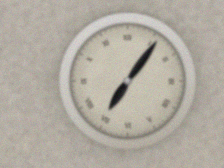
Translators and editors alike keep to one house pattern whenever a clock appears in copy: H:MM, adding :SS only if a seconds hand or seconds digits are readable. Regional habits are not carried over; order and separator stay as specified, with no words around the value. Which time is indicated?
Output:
7:06
